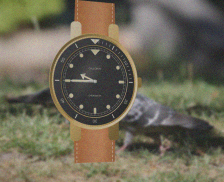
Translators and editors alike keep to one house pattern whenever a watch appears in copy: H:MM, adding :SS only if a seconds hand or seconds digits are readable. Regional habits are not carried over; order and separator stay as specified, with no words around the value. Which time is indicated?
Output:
9:45
